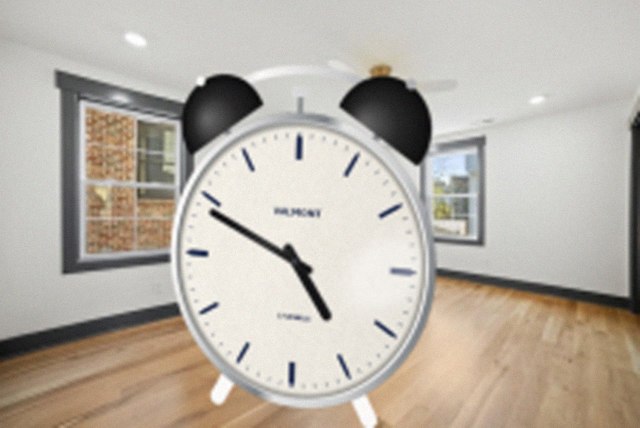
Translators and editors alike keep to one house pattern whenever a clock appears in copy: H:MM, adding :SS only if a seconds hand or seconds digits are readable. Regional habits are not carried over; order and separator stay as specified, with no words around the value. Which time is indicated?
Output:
4:49
